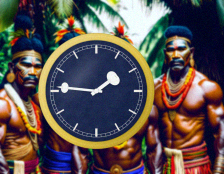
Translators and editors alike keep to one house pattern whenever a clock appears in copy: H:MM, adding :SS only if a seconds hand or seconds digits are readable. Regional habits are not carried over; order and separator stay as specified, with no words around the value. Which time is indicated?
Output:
1:46
